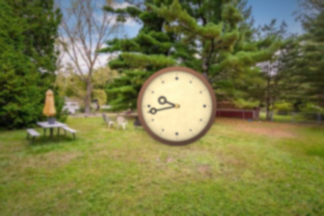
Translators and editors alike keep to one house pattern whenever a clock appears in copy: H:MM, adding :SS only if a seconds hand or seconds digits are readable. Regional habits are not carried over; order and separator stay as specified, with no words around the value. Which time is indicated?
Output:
9:43
